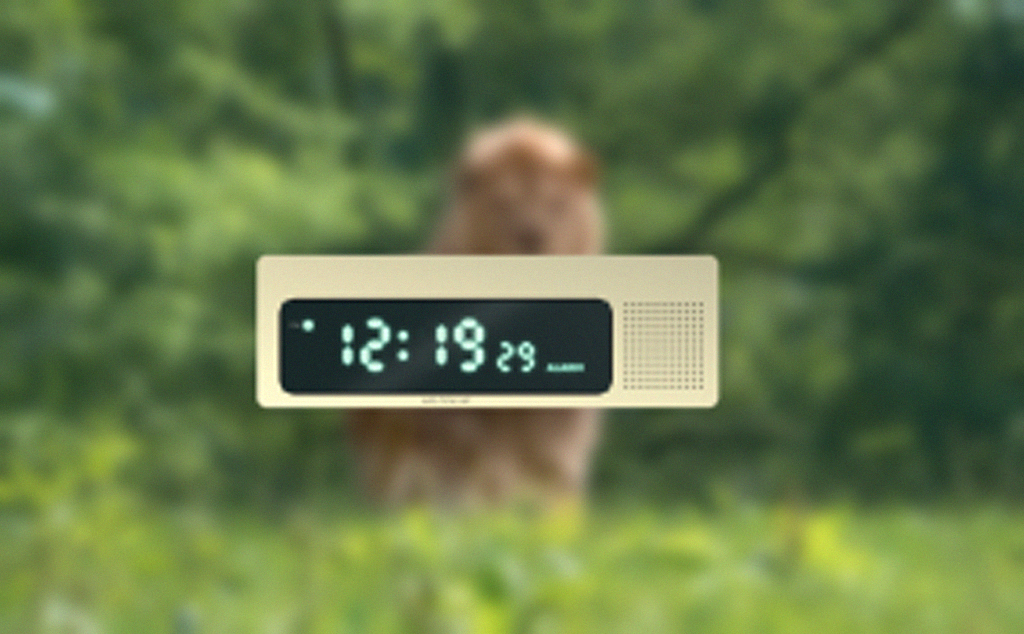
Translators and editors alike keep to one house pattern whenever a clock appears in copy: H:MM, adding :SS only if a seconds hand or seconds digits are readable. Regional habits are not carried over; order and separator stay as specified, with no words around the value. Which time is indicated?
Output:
12:19:29
